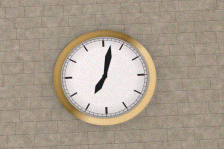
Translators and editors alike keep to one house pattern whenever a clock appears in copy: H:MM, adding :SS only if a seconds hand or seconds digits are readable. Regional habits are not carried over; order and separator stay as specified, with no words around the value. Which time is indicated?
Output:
7:02
